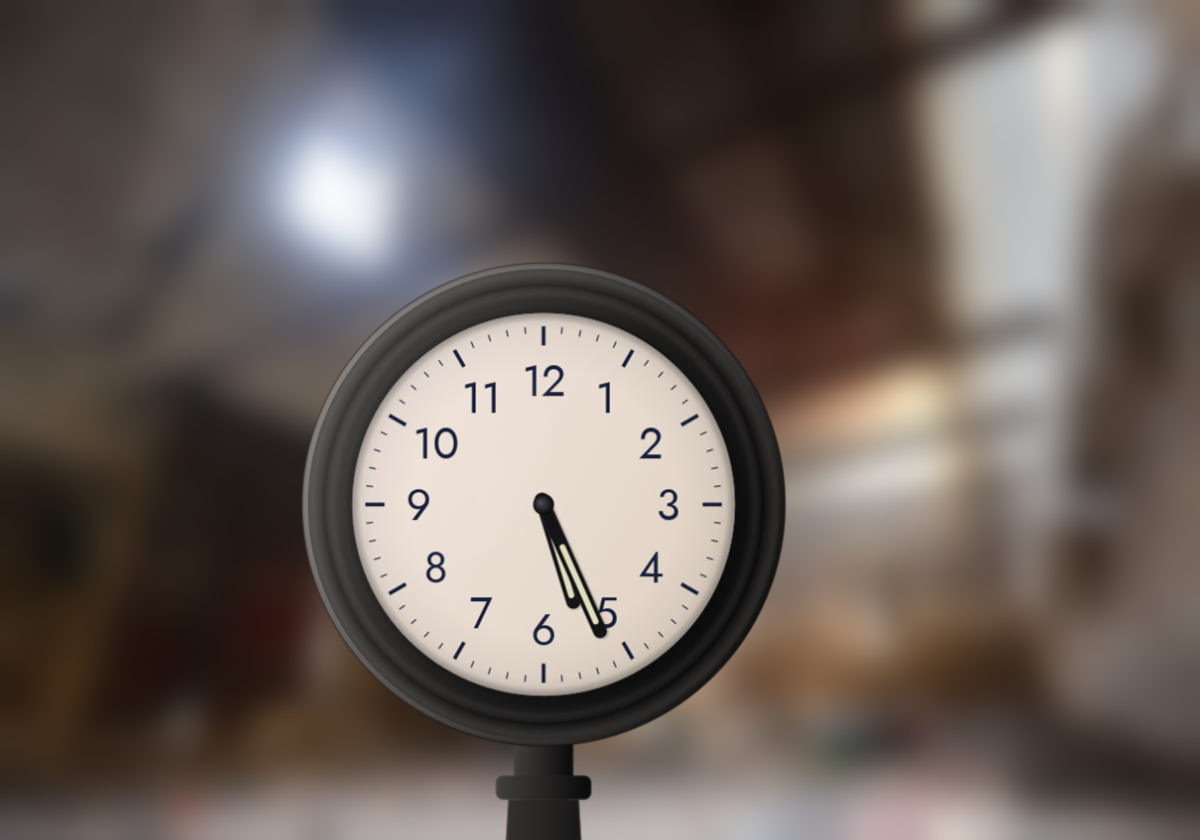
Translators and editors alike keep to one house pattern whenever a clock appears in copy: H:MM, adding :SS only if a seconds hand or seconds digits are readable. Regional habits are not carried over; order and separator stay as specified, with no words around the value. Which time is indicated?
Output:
5:26
